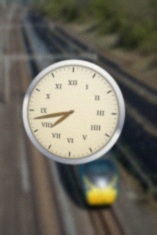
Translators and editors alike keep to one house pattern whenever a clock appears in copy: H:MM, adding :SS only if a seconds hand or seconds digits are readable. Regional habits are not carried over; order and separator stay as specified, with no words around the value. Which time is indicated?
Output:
7:43
